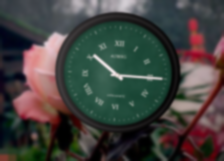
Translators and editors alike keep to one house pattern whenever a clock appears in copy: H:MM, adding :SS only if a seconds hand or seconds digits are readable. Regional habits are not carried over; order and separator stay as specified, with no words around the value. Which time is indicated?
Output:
10:15
